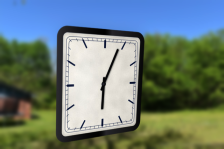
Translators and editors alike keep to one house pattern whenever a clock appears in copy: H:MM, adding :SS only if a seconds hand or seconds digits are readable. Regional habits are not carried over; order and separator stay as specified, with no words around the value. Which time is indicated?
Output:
6:04
